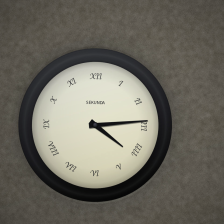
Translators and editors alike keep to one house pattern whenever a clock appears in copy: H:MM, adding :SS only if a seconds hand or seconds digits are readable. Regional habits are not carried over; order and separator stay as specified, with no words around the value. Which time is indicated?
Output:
4:14
